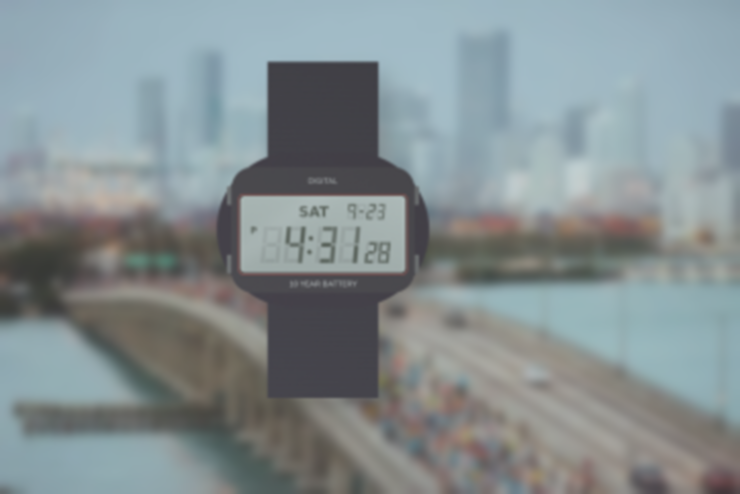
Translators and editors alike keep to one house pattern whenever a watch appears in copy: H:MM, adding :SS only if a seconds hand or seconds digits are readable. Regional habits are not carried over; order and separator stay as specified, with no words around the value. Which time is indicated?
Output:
4:31:28
